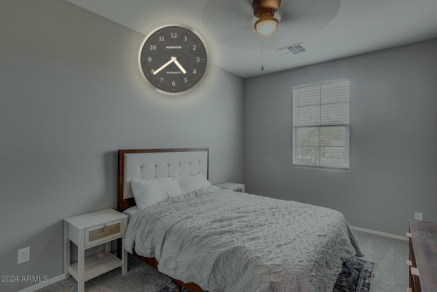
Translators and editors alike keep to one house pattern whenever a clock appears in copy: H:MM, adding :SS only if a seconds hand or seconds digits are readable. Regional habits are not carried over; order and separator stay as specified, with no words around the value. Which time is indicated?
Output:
4:39
